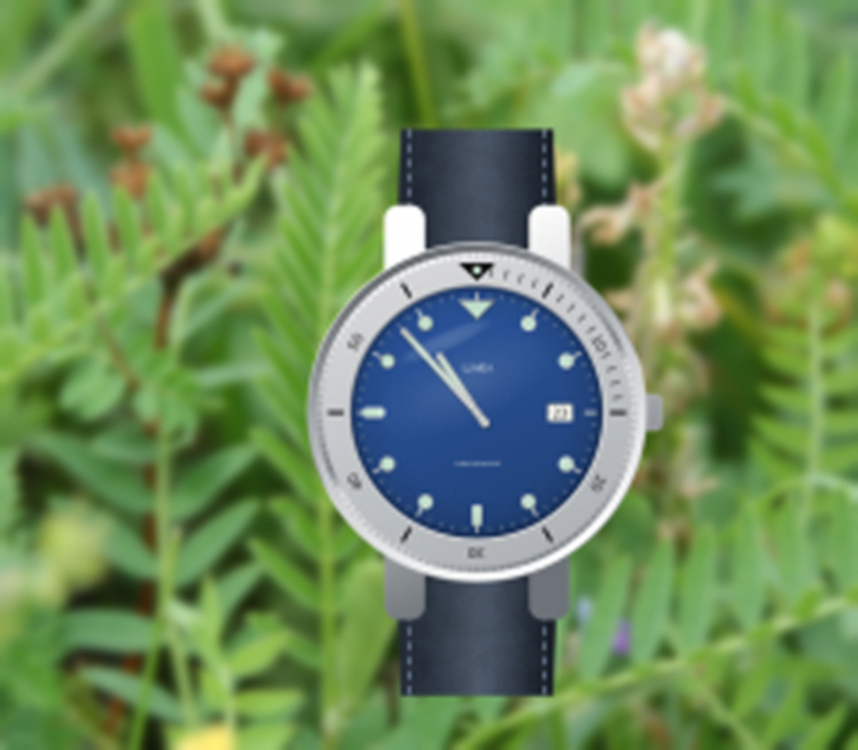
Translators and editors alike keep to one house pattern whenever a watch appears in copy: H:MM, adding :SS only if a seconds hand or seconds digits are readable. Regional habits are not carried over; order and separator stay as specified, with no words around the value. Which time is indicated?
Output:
10:53
